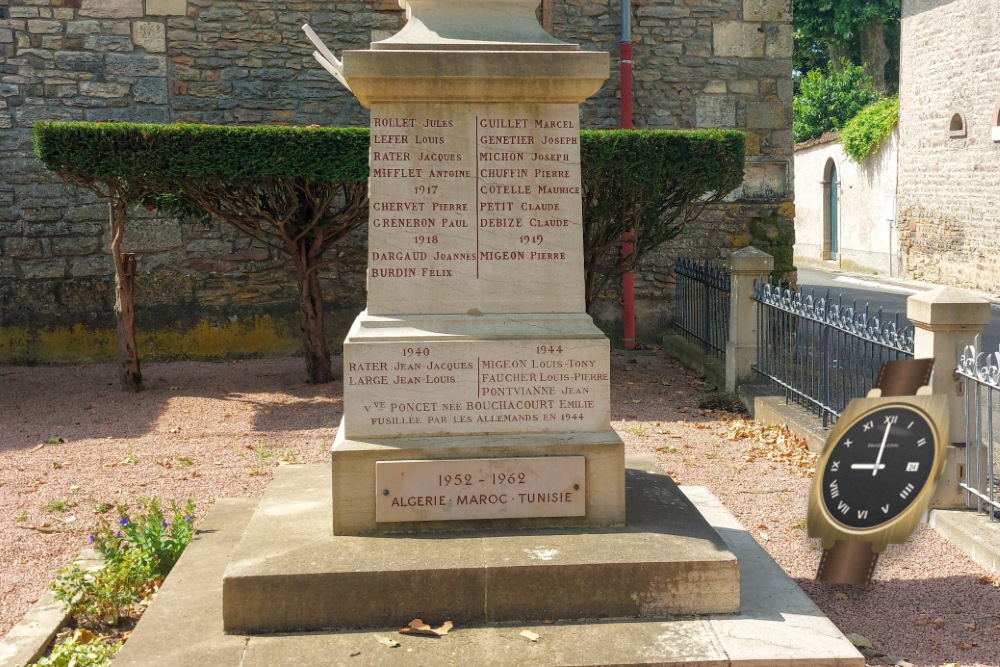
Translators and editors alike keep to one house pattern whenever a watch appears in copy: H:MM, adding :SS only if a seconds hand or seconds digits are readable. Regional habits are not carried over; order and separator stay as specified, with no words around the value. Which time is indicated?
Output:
9:00
